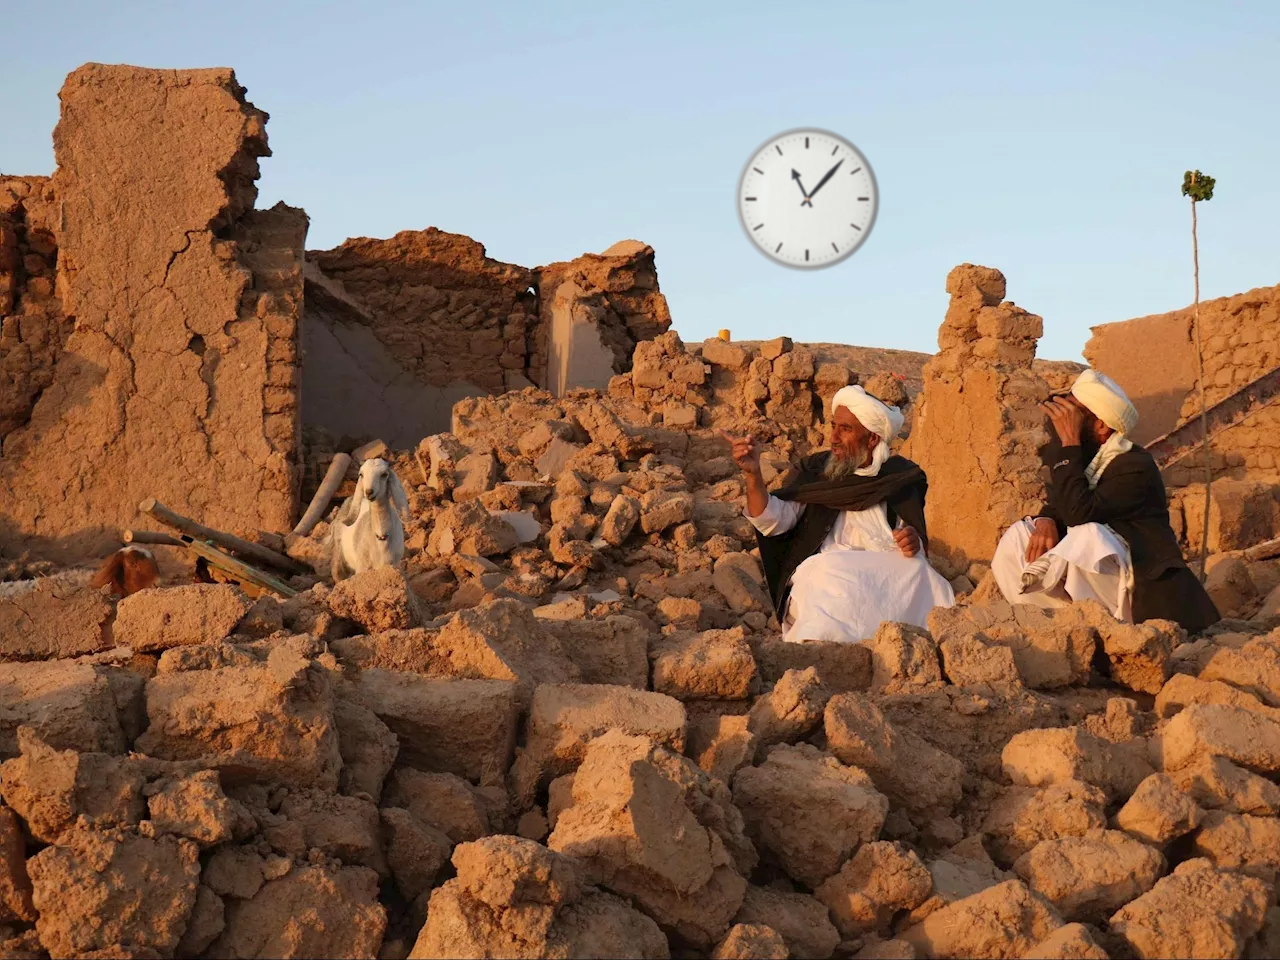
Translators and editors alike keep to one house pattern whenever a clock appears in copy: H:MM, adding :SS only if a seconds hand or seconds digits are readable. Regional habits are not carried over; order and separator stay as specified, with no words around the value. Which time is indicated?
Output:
11:07
